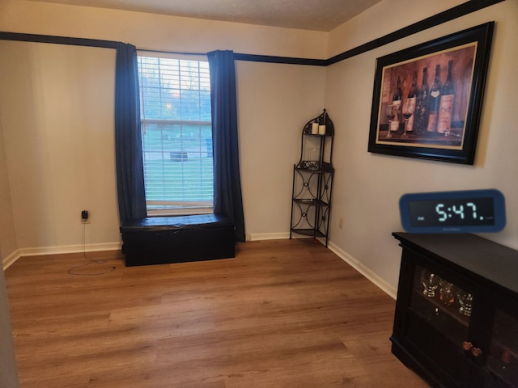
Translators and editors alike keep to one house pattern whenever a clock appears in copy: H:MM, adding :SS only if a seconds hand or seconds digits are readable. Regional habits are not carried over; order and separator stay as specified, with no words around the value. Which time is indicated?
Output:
5:47
